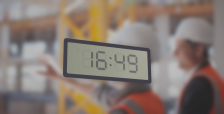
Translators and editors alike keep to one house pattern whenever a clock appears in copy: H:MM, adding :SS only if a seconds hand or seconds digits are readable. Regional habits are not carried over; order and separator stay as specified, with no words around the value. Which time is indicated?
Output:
16:49
